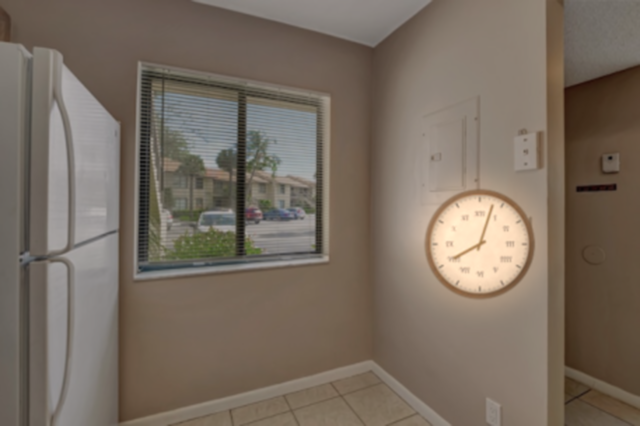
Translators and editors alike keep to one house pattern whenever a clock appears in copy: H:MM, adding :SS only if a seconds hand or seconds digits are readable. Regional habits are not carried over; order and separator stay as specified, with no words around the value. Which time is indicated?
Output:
8:03
